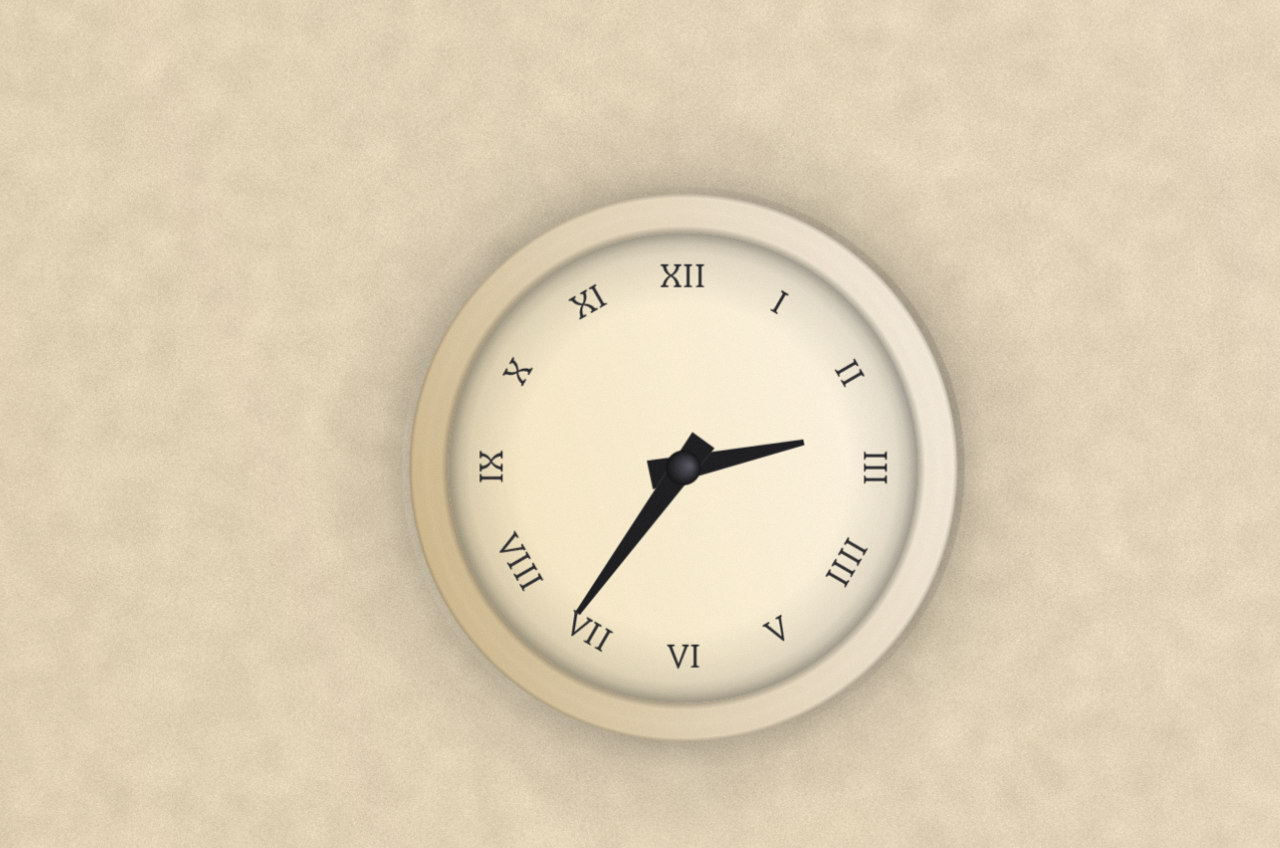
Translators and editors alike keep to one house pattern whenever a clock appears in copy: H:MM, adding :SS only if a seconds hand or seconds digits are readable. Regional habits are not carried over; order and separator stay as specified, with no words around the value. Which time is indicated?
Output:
2:36
